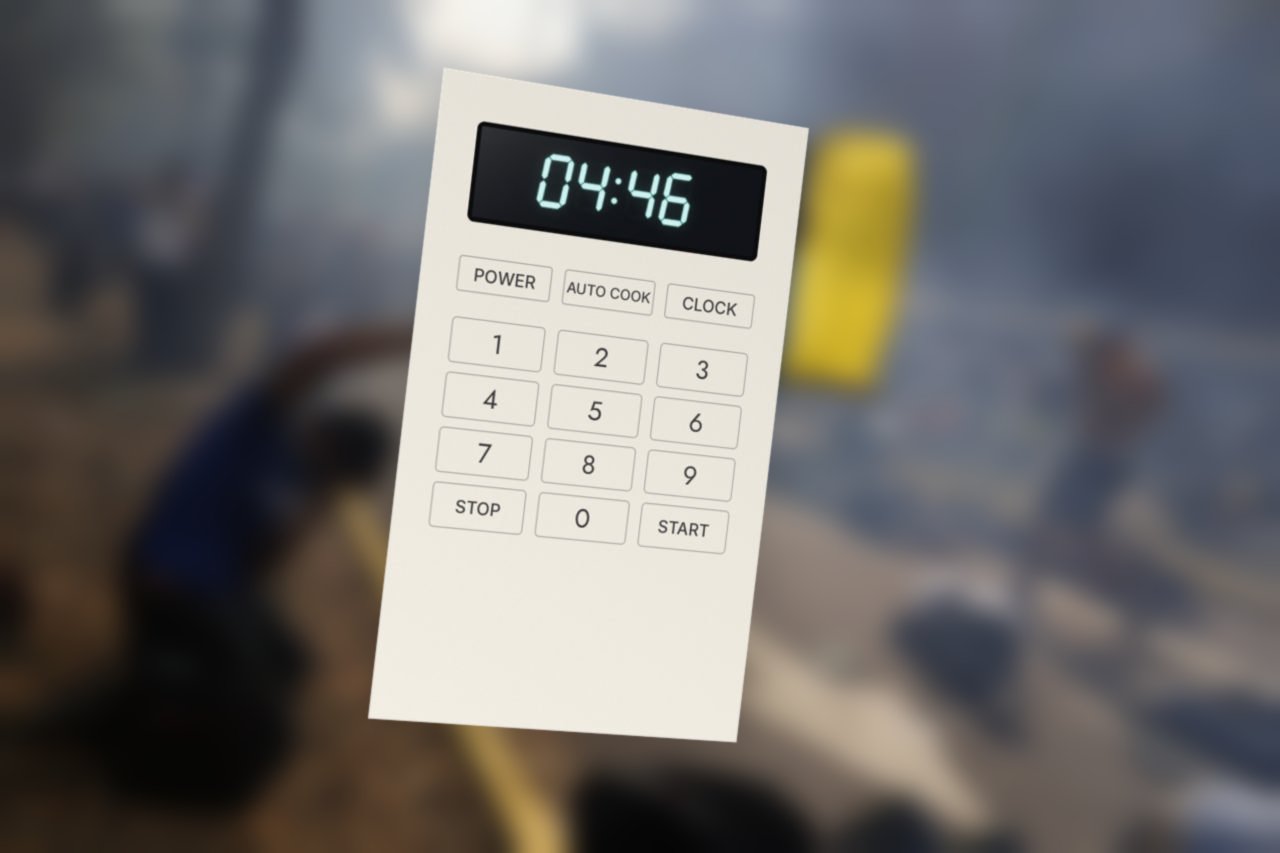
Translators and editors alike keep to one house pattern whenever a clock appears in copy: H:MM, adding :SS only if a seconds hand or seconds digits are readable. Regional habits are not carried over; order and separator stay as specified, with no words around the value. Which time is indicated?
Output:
4:46
